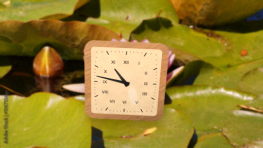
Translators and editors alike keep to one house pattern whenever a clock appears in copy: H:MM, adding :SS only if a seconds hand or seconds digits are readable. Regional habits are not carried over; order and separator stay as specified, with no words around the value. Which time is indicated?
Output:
10:47
